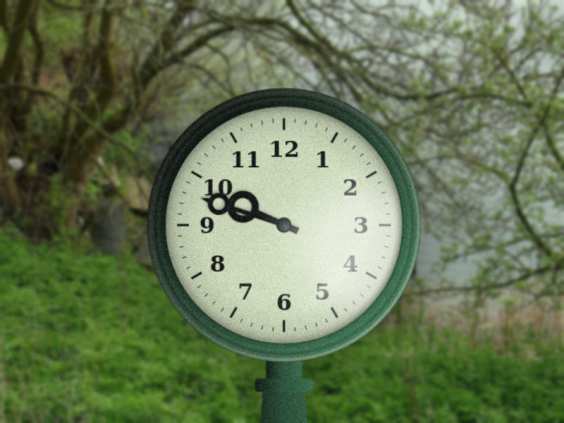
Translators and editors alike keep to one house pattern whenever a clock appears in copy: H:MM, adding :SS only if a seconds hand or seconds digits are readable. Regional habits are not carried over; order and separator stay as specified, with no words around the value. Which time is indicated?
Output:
9:48
